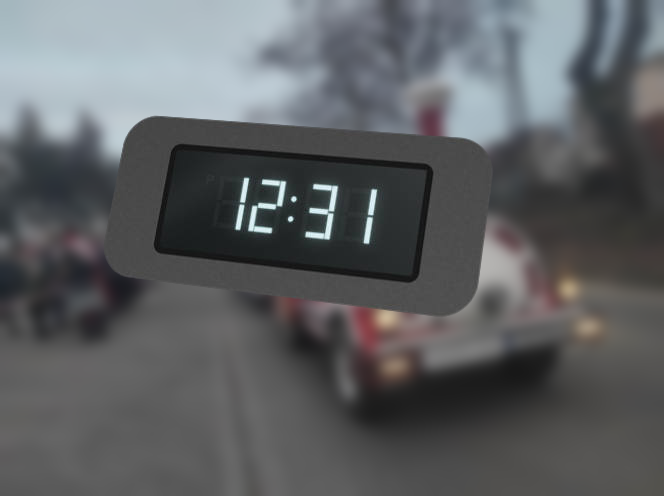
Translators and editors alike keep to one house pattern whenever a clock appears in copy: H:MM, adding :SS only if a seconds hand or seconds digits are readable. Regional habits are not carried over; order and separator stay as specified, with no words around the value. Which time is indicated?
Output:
12:31
